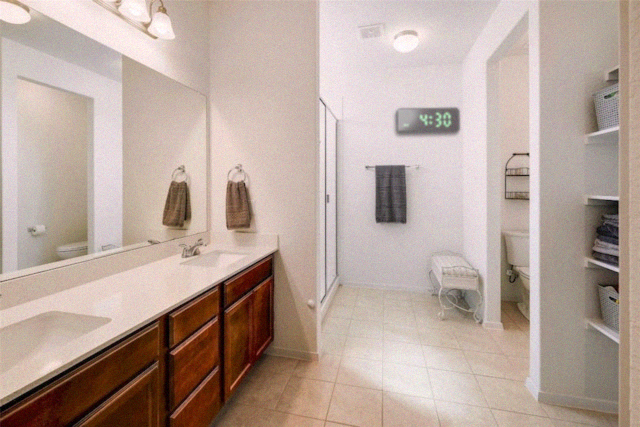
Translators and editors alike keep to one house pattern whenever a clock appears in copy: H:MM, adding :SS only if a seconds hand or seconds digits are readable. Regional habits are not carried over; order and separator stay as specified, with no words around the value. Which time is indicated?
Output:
4:30
